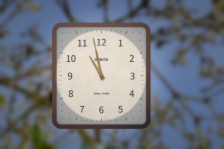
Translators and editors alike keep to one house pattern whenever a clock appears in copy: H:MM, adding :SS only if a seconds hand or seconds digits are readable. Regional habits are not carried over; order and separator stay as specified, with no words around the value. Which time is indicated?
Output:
10:58
